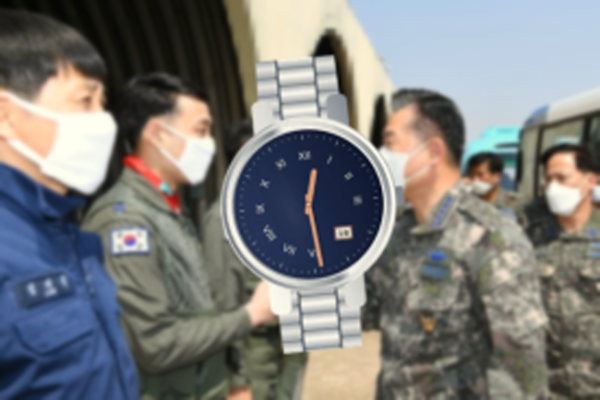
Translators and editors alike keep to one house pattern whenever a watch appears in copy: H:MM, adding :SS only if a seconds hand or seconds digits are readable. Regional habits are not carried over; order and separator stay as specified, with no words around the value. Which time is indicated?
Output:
12:29
